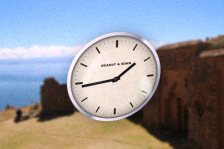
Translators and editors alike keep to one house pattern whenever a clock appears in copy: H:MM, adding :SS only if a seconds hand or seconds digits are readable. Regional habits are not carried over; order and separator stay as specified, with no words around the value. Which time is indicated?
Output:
1:44
